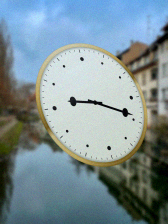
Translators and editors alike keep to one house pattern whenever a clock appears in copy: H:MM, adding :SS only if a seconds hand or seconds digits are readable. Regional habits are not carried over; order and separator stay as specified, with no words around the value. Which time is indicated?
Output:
9:19
